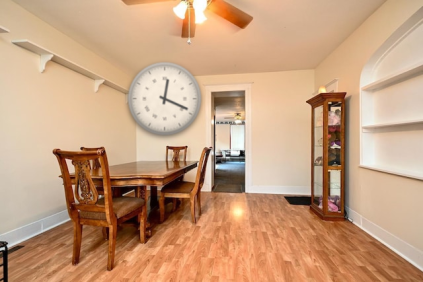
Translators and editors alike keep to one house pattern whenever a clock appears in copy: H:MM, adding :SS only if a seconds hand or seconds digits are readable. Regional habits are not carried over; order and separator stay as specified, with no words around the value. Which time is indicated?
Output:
12:19
